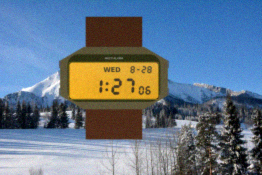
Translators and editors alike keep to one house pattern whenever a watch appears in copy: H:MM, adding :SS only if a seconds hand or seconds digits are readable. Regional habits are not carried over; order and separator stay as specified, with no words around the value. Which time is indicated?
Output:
1:27
